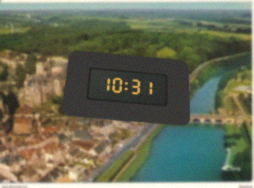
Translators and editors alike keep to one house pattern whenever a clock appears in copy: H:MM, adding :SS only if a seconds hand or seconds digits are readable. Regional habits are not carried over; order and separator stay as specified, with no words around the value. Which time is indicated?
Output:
10:31
